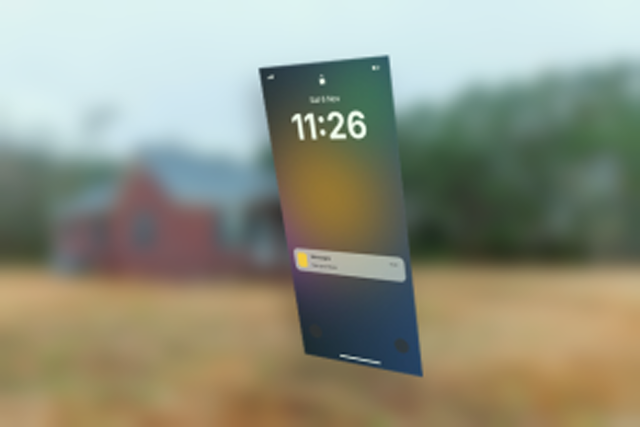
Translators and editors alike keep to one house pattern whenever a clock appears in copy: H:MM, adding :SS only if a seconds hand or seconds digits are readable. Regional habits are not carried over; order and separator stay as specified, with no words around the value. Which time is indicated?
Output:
11:26
